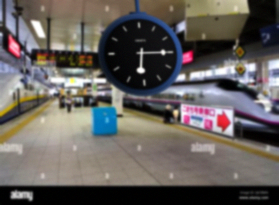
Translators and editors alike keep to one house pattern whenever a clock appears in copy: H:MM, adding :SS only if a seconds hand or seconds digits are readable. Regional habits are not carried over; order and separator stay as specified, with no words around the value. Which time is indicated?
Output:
6:15
